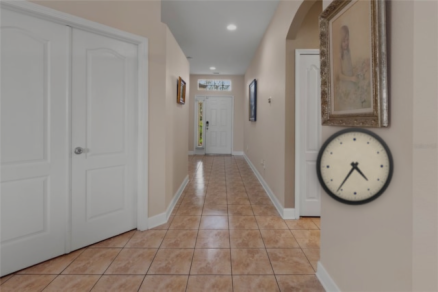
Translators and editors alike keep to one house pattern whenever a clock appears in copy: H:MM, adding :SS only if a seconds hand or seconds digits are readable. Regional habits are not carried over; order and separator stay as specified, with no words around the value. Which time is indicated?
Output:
4:36
